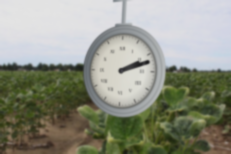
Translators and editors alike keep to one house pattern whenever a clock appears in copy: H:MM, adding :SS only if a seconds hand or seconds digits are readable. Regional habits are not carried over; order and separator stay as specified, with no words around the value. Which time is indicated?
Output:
2:12
